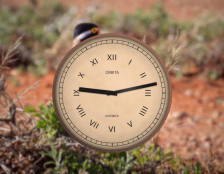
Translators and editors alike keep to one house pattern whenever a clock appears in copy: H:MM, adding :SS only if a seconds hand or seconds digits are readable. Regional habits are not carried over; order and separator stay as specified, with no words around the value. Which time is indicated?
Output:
9:13
